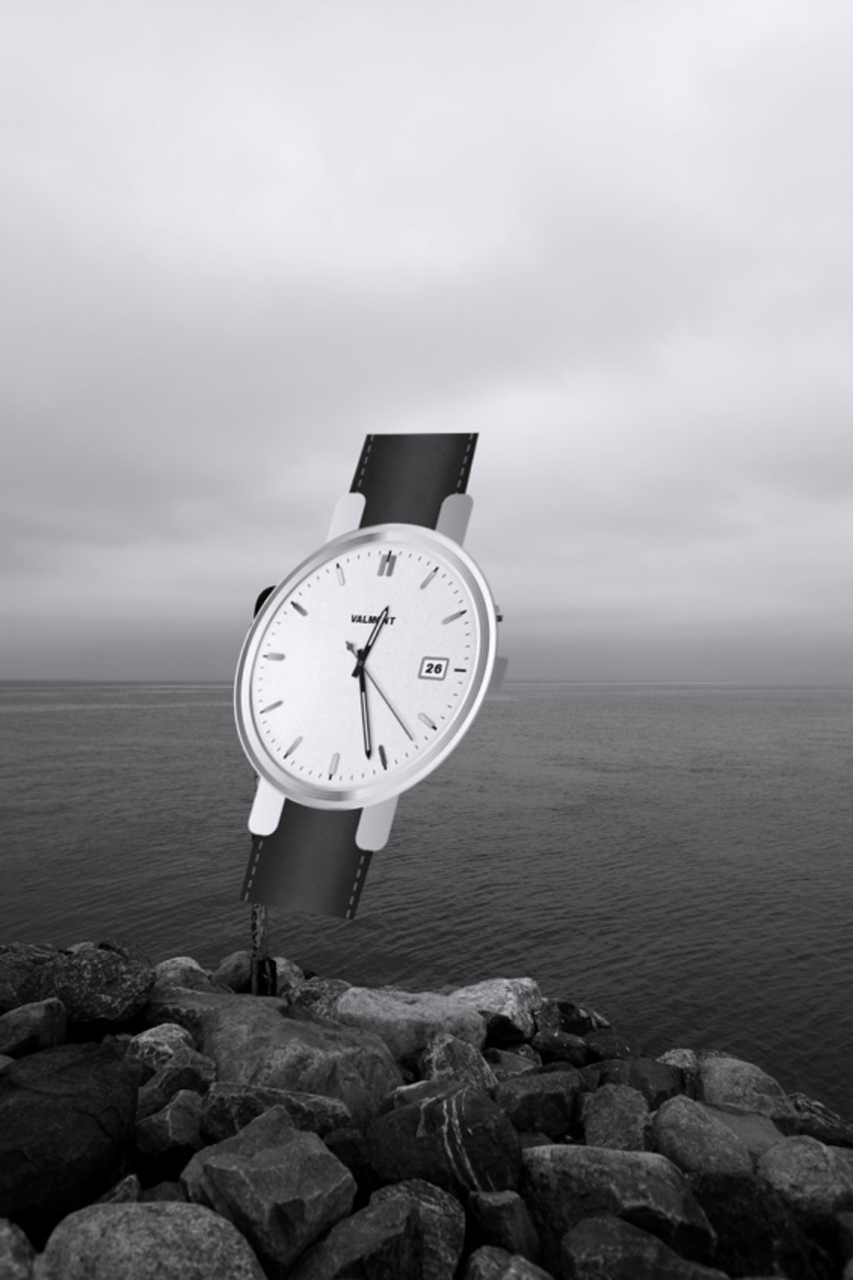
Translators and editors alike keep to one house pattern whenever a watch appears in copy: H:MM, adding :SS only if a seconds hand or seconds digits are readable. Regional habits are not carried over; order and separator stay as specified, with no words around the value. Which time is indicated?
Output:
12:26:22
